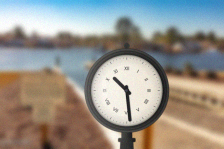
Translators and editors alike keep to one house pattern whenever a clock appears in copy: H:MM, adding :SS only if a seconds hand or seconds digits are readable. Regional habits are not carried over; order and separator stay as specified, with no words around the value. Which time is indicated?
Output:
10:29
